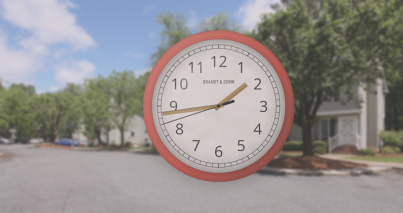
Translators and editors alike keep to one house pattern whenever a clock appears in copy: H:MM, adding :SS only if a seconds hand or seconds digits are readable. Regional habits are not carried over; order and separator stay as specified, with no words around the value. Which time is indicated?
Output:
1:43:42
